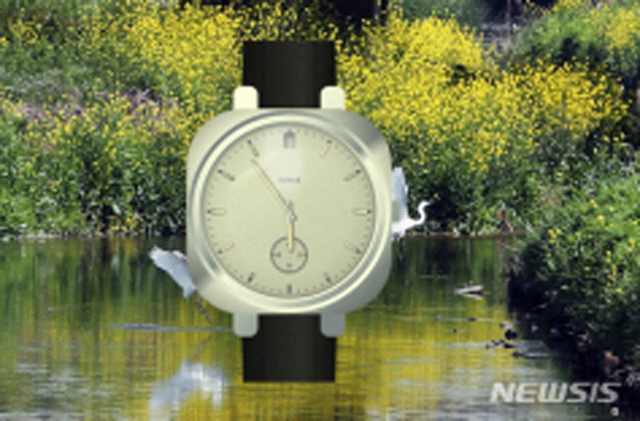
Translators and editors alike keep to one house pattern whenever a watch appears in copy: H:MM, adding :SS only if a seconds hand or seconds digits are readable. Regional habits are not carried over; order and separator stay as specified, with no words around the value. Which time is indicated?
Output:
5:54
